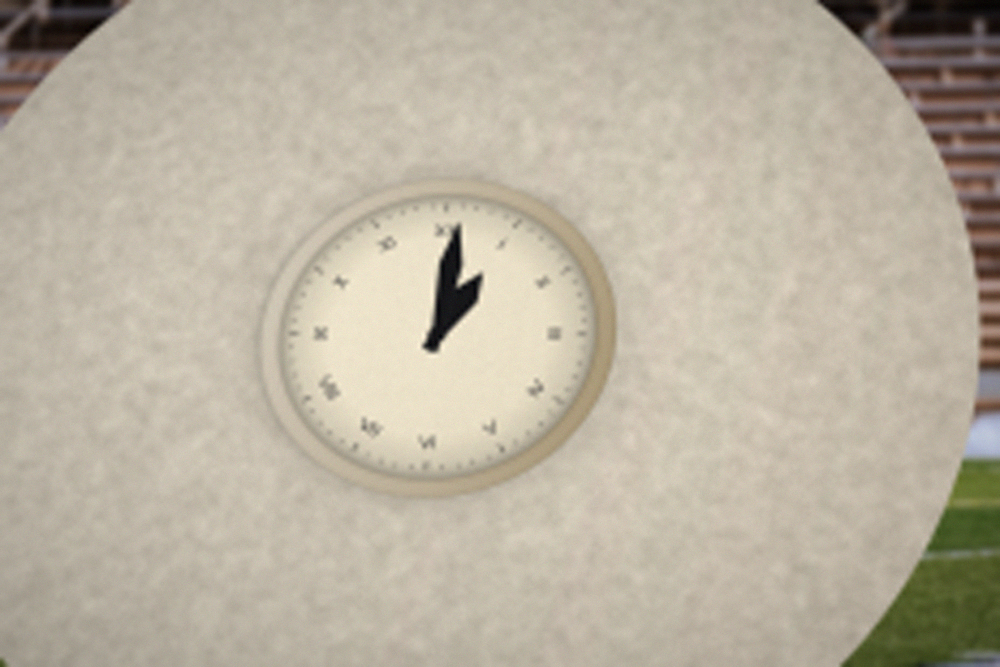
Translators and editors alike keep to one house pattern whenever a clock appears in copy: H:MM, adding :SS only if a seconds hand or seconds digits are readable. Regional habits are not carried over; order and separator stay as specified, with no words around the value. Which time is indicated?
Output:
1:01
